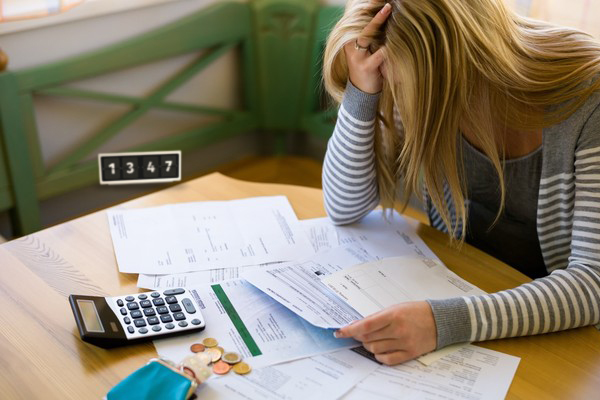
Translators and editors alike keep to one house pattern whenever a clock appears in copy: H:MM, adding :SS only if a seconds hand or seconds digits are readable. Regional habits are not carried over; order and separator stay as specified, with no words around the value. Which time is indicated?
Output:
13:47
